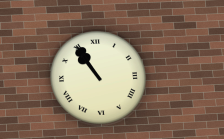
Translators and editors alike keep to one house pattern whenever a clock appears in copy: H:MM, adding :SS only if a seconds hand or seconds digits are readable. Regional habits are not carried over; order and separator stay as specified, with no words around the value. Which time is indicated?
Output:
10:55
